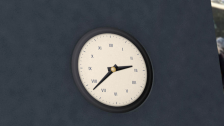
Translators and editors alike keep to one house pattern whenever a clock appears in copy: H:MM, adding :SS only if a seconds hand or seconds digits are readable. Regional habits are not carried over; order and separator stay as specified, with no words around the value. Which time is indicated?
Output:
2:38
